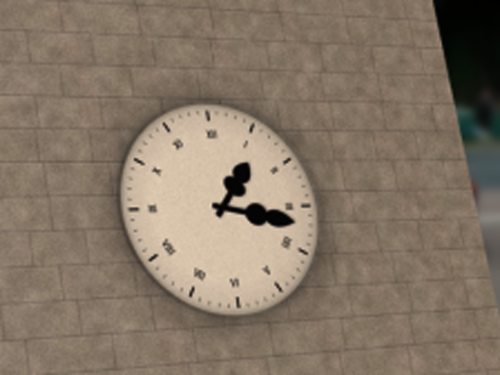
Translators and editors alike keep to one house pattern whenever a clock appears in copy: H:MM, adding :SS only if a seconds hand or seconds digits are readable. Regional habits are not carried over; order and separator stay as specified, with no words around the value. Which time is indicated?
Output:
1:17
